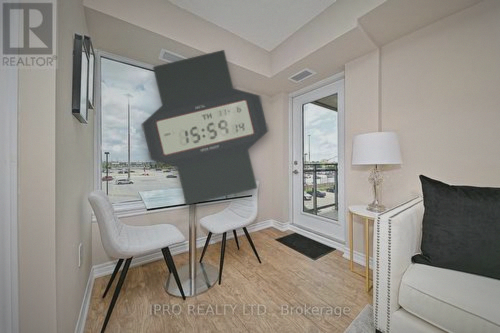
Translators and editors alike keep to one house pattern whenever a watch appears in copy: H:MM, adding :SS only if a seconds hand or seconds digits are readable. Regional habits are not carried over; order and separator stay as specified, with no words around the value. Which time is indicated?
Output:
15:59:14
